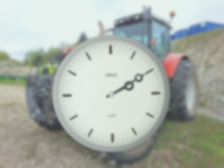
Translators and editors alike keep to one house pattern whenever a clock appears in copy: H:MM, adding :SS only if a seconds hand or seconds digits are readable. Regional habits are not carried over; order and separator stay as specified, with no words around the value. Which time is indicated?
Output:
2:10
